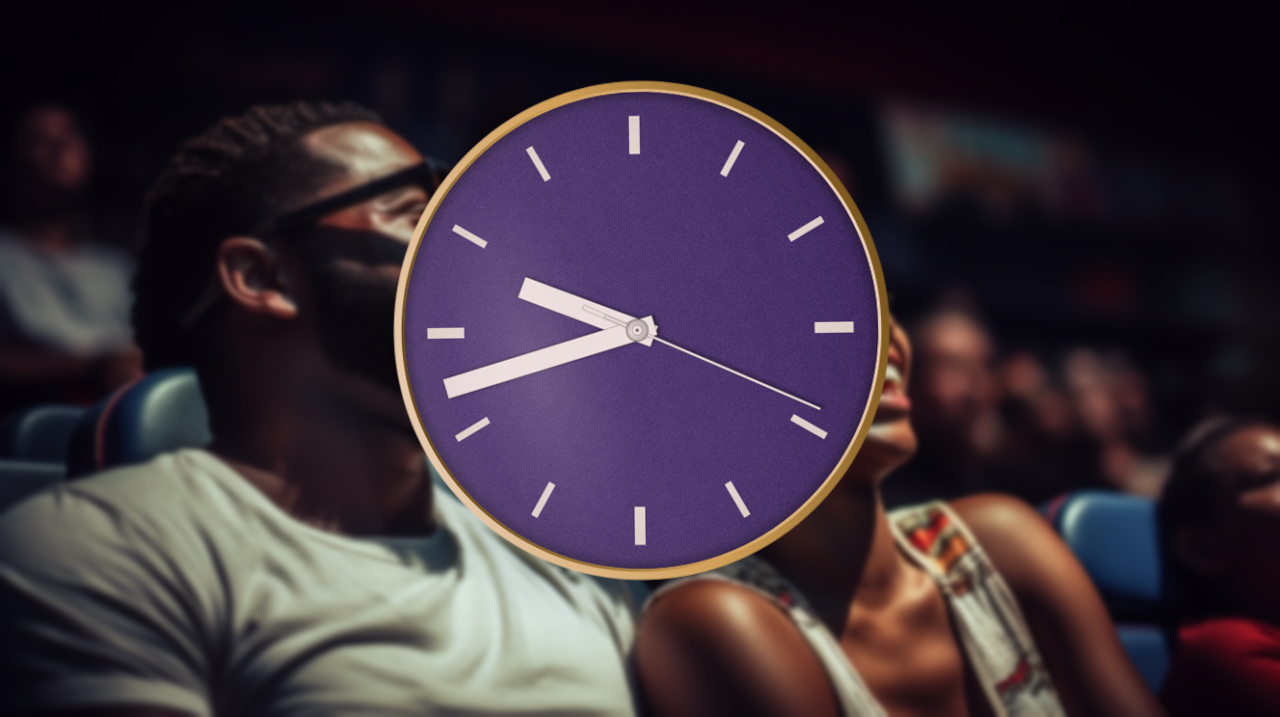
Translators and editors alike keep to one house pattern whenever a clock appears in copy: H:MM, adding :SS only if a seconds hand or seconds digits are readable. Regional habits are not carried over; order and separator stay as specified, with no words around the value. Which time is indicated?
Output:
9:42:19
